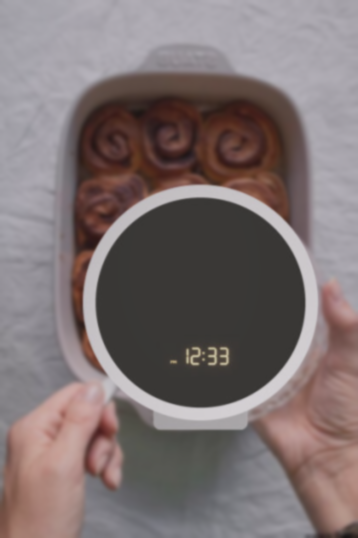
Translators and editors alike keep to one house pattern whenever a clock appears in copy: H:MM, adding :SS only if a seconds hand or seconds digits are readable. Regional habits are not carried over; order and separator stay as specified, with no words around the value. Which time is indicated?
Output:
12:33
